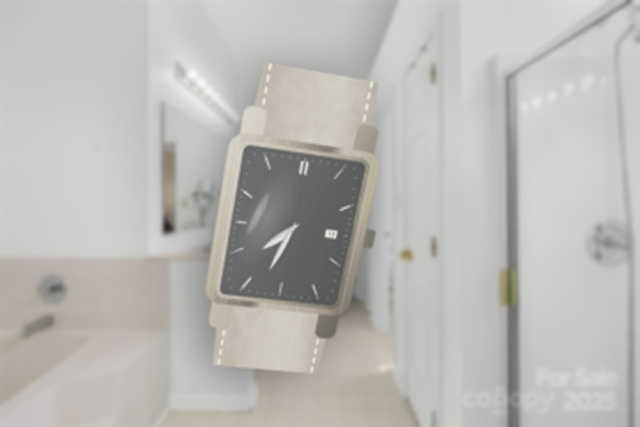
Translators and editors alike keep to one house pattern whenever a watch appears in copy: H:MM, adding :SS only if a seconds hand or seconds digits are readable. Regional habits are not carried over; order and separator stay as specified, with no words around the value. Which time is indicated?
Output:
7:33
